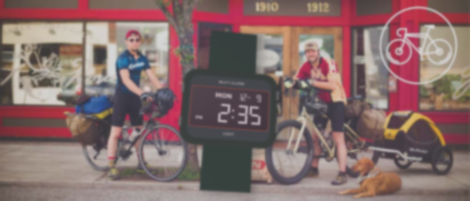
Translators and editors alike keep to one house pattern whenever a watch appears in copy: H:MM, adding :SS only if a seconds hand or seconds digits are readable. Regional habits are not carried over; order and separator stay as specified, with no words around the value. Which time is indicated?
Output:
2:35
